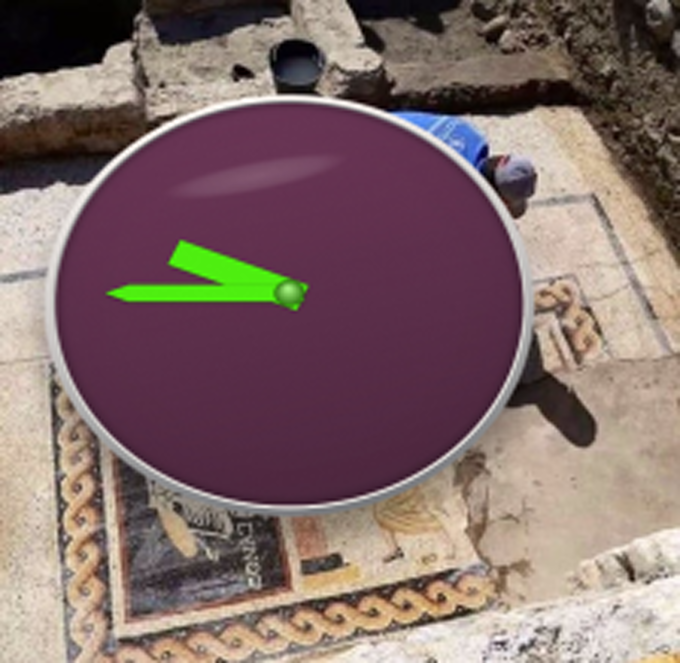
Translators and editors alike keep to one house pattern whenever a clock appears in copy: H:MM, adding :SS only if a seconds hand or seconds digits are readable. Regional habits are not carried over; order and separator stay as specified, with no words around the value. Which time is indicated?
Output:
9:45
